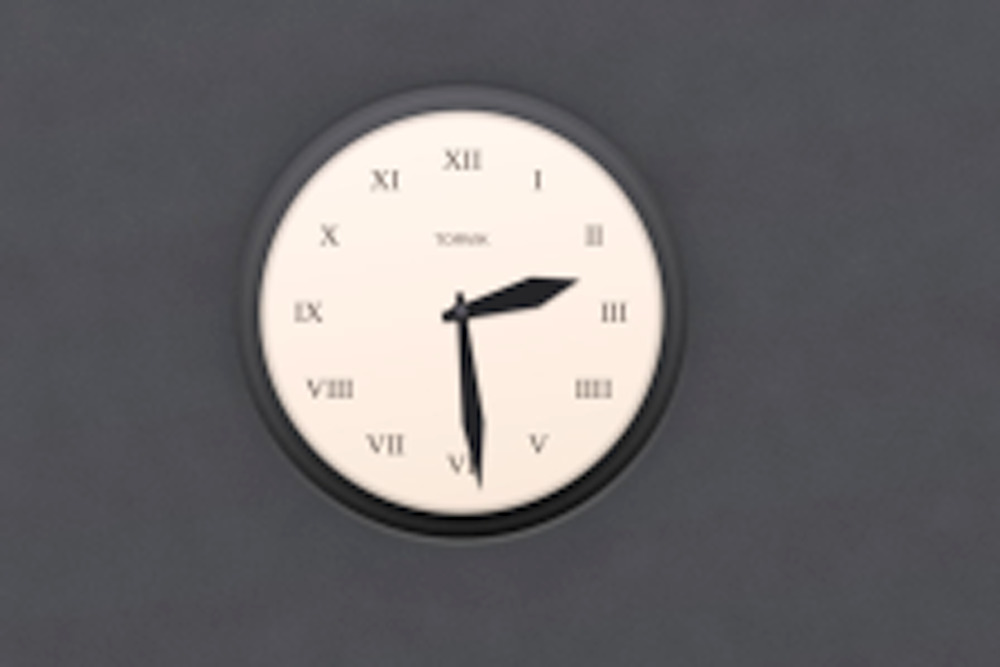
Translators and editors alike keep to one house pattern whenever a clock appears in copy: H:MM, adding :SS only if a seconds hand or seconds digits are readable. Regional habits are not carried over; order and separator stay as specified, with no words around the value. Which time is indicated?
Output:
2:29
